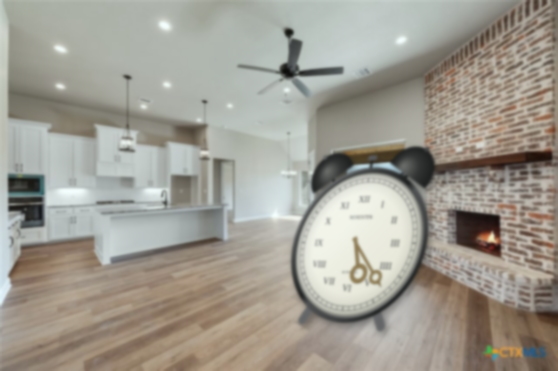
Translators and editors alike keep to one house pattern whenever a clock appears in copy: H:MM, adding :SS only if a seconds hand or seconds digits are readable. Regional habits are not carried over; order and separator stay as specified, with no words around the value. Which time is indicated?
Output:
5:23
